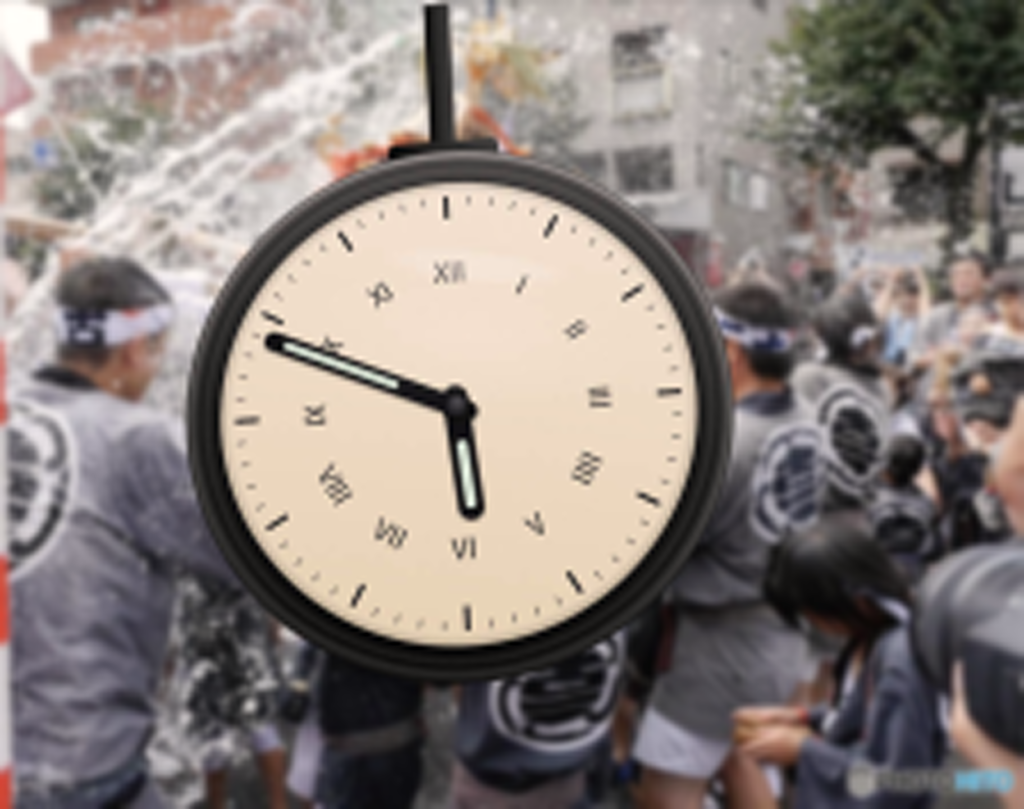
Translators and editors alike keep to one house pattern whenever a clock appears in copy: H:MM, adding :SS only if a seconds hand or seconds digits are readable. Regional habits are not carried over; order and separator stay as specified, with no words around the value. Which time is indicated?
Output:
5:49
